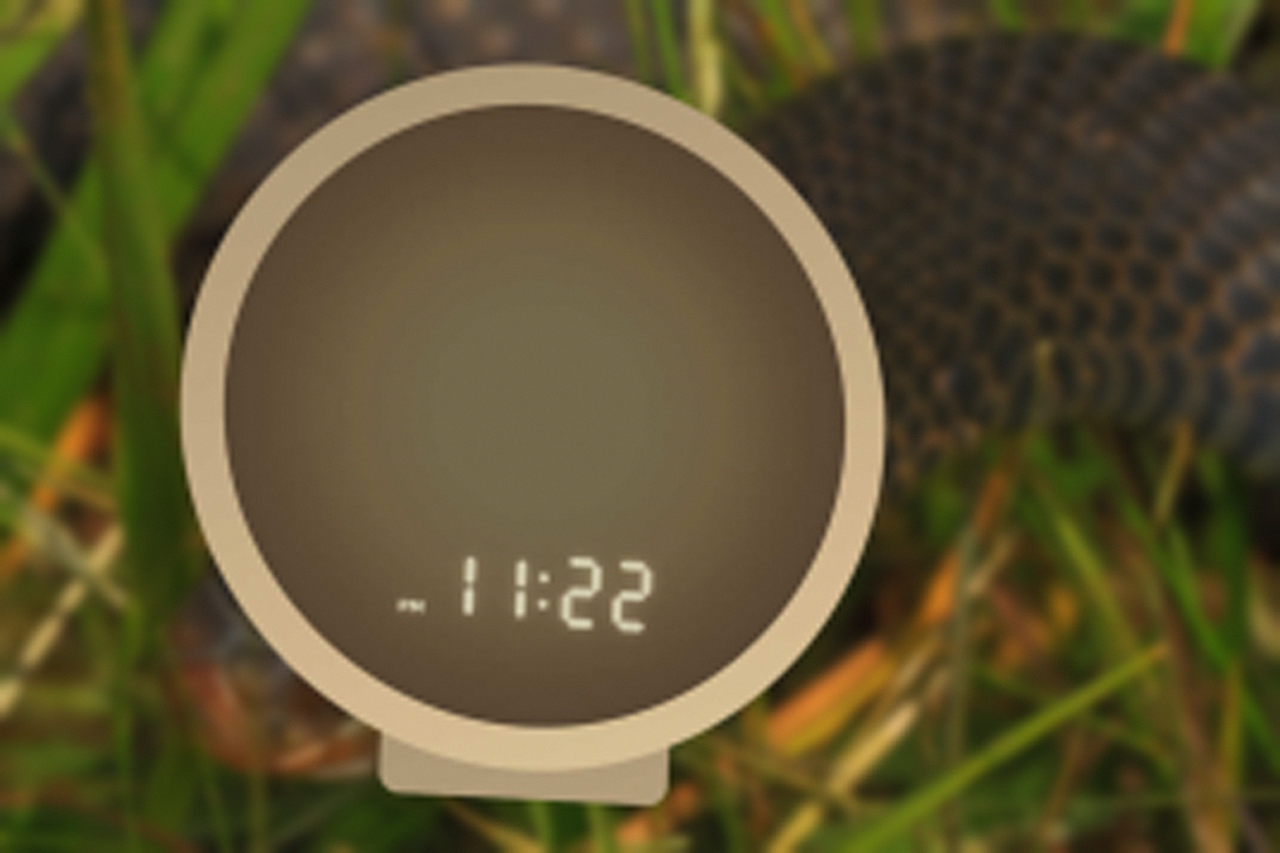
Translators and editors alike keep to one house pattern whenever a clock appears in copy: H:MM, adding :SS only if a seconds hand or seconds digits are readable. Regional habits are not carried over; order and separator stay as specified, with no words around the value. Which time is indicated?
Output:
11:22
